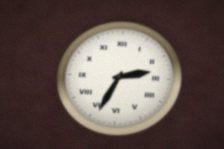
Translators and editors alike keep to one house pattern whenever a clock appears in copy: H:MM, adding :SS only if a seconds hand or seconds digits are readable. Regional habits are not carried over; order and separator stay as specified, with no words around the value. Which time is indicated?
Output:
2:34
